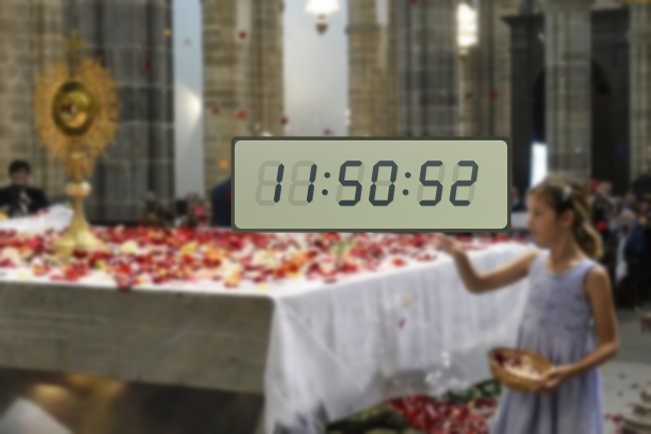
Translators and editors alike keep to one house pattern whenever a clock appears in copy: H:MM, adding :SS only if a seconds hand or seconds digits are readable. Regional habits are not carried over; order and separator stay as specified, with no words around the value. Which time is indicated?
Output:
11:50:52
